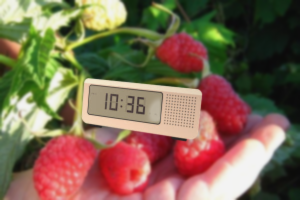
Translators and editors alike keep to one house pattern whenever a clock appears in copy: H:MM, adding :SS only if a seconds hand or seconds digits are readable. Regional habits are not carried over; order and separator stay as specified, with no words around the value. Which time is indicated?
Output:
10:36
